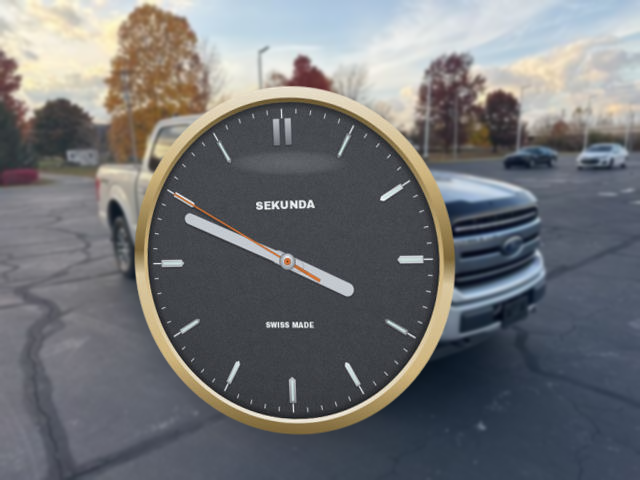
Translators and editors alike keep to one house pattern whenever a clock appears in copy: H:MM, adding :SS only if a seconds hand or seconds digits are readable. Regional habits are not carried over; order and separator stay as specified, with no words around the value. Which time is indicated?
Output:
3:48:50
